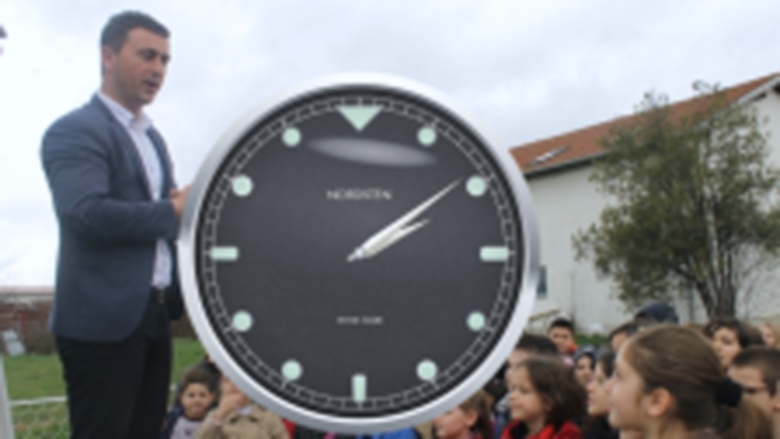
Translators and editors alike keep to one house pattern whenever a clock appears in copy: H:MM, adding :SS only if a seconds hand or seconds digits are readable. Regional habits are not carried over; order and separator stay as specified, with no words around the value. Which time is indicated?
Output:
2:09
